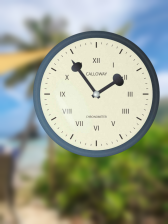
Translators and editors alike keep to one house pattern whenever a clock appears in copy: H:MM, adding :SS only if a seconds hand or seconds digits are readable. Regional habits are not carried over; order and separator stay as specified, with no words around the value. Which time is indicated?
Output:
1:54
